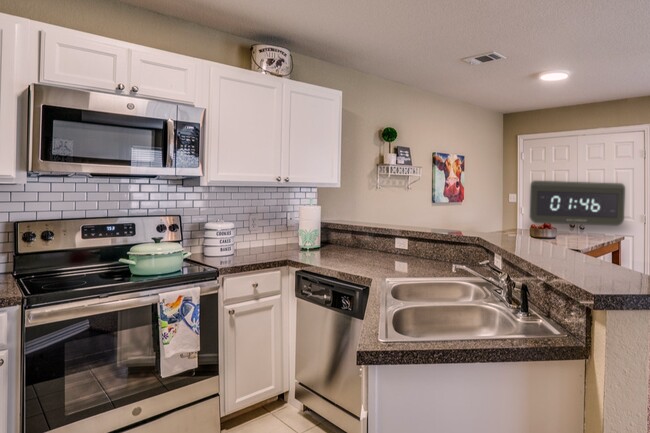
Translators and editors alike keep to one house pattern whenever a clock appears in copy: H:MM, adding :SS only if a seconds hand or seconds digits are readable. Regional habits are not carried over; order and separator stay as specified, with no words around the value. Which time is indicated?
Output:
1:46
